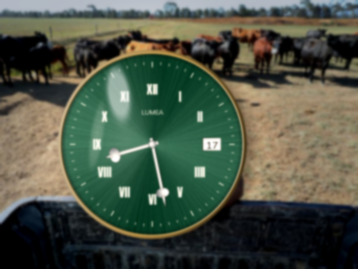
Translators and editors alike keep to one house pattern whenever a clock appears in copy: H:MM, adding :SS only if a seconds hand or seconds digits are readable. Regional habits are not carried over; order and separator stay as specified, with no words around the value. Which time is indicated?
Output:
8:28
